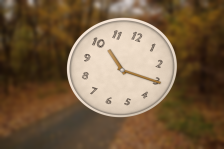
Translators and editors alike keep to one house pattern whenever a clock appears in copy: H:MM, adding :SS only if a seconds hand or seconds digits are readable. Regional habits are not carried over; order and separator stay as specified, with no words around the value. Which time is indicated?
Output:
10:15
